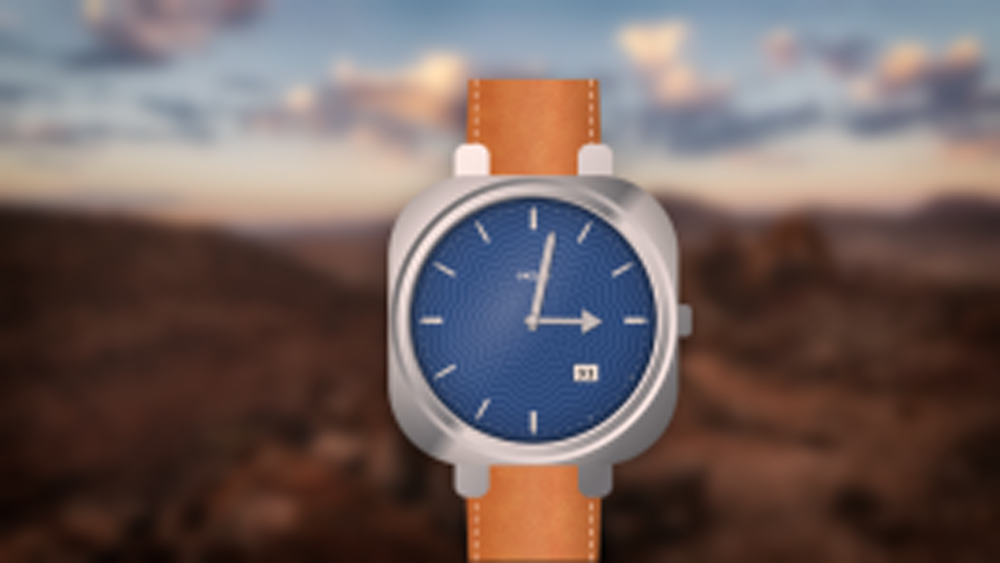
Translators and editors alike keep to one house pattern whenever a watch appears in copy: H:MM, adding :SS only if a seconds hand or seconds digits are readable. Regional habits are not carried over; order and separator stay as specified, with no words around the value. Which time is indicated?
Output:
3:02
